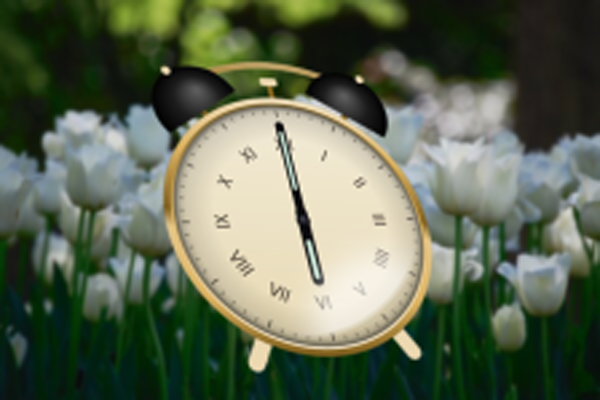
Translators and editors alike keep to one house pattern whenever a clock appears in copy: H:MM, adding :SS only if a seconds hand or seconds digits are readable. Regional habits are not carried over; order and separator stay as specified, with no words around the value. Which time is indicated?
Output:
6:00
